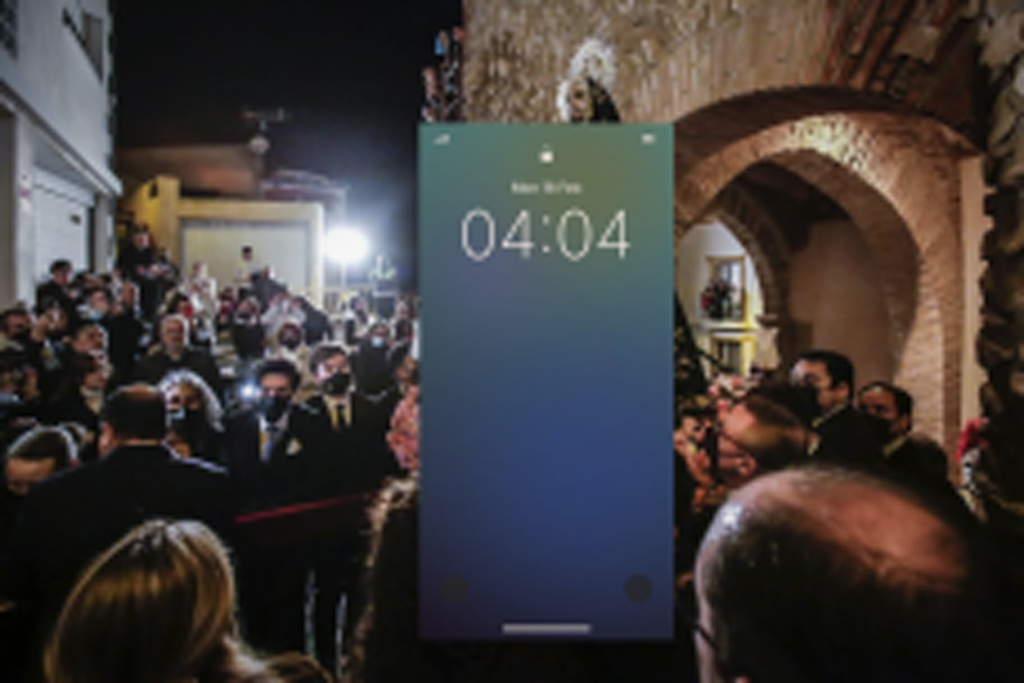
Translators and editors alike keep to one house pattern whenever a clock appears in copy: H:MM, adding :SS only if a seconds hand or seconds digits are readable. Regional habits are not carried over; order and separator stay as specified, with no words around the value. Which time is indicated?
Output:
4:04
